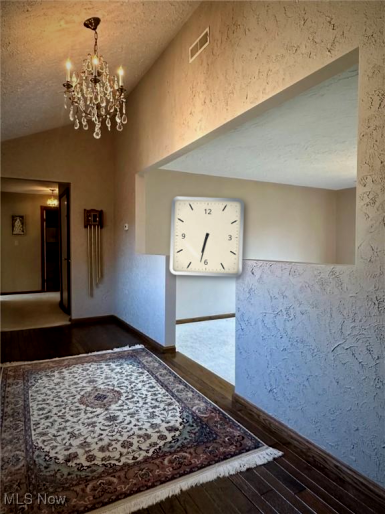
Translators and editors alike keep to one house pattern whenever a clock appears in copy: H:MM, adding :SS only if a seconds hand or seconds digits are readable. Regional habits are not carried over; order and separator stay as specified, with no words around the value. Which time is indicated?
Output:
6:32
